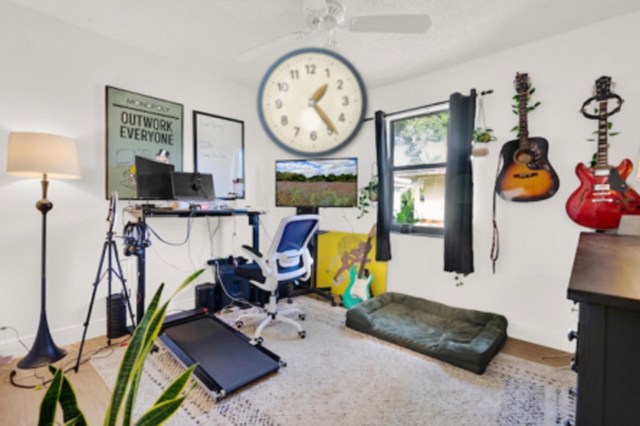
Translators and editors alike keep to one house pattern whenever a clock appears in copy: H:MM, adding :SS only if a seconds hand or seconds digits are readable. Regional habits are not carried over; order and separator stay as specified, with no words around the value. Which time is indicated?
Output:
1:24
